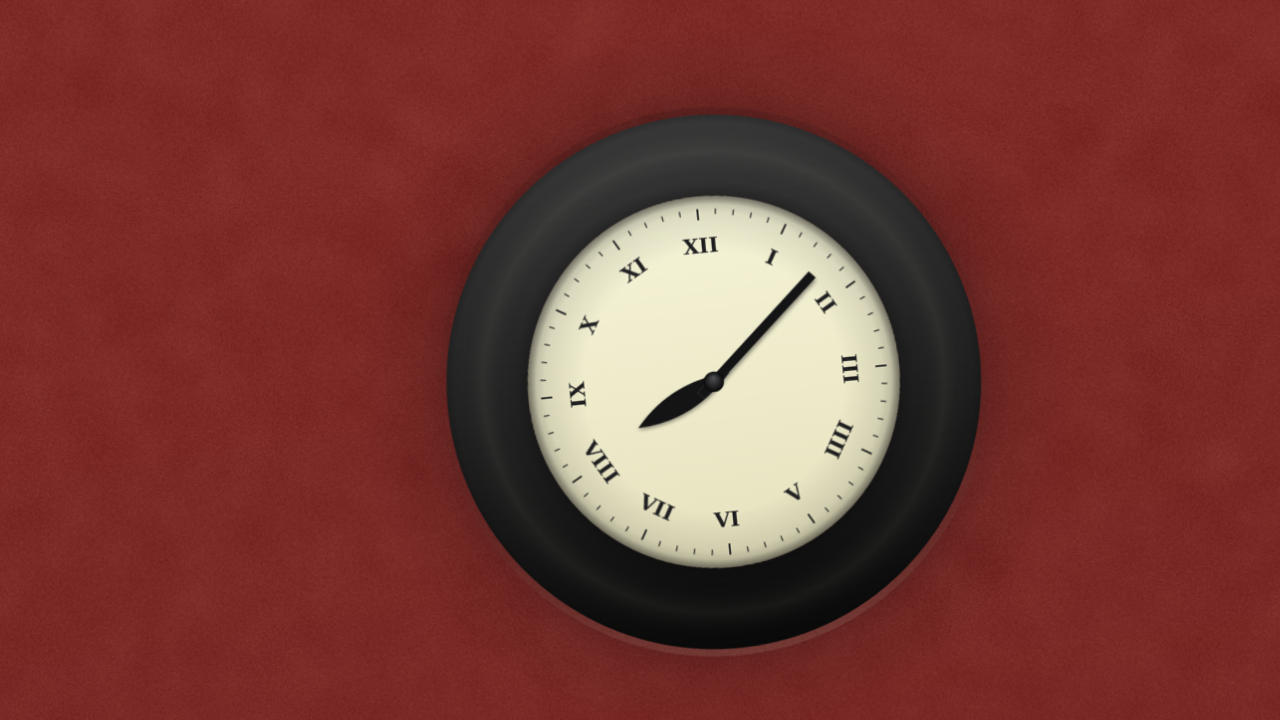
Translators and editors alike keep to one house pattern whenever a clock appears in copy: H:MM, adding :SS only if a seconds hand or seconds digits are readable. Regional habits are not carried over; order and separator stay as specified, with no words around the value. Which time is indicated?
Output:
8:08
